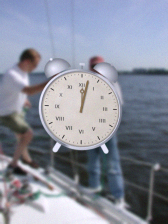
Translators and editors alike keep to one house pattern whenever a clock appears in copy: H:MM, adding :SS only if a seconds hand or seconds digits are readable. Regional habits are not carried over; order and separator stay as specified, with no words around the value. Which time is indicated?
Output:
12:02
